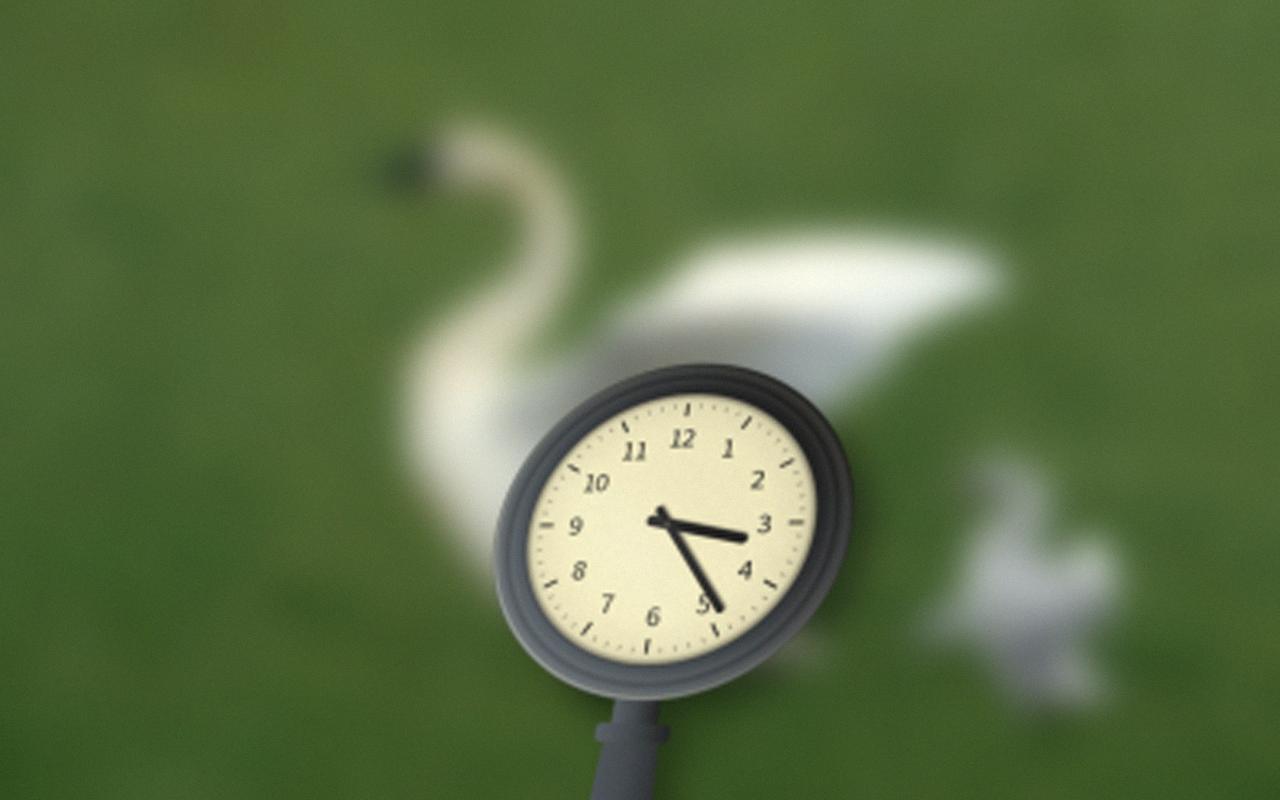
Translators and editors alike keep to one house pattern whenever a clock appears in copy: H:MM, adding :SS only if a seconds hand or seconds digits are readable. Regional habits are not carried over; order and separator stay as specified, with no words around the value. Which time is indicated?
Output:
3:24
